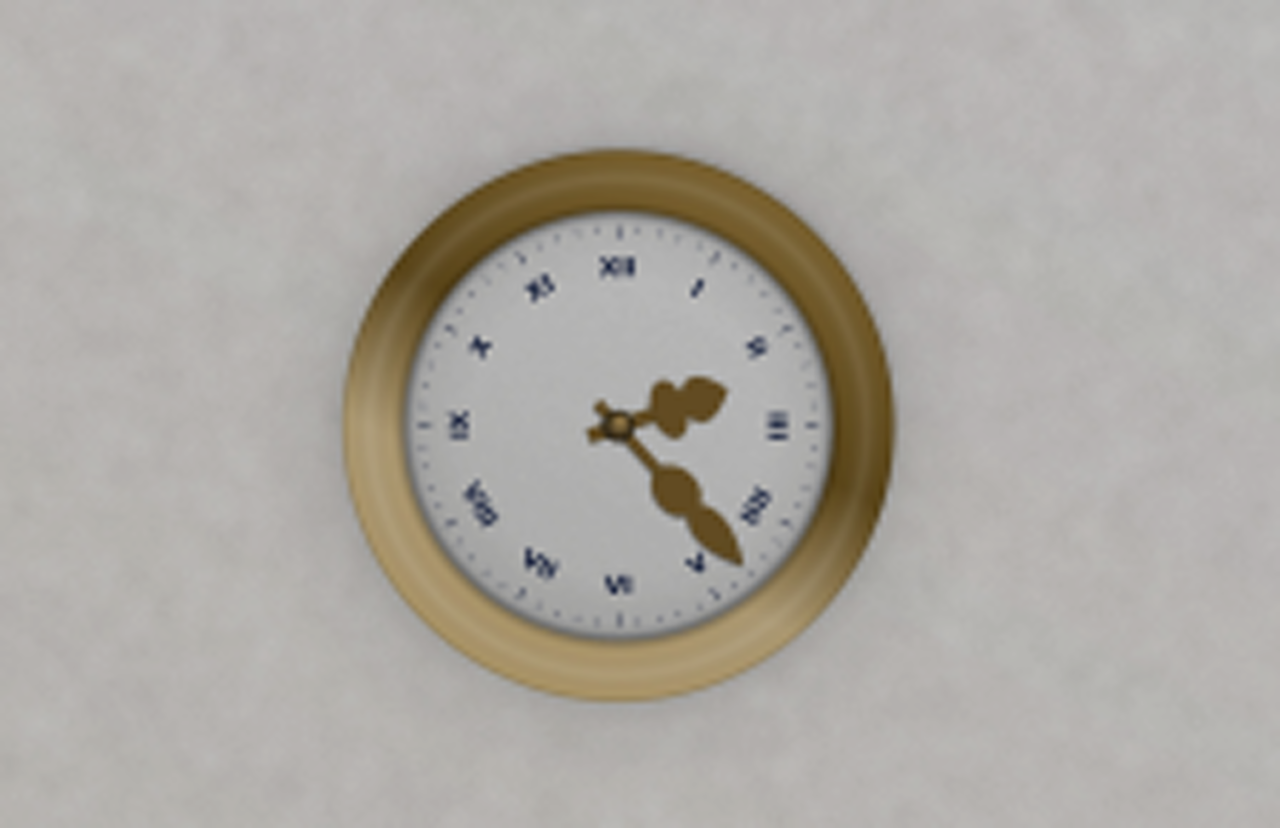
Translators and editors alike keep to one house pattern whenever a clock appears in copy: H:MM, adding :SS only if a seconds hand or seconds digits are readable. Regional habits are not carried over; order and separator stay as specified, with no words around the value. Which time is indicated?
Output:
2:23
